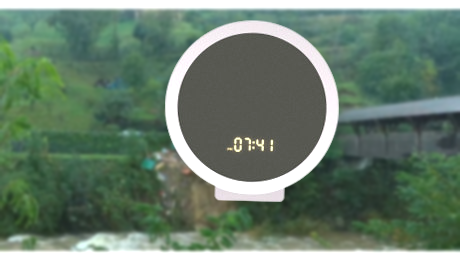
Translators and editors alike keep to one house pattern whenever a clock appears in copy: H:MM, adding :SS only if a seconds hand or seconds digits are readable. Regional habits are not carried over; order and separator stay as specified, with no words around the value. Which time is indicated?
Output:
7:41
